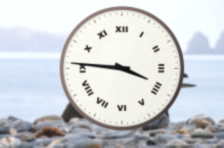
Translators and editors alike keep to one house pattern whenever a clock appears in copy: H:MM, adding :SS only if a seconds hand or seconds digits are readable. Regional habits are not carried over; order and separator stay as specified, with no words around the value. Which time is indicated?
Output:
3:46
